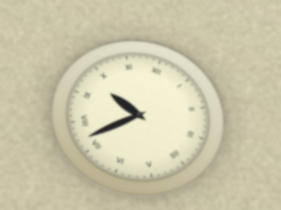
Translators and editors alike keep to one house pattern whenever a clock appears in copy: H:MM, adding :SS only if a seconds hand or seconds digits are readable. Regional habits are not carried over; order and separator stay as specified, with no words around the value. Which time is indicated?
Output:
9:37
